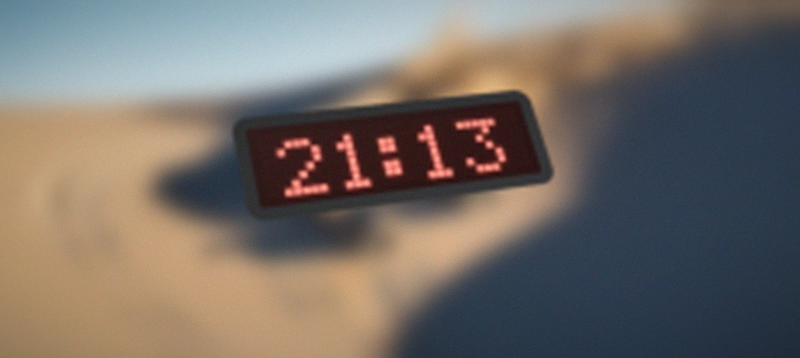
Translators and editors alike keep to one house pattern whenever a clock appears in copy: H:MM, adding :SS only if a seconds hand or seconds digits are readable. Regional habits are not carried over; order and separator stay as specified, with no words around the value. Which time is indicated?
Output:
21:13
